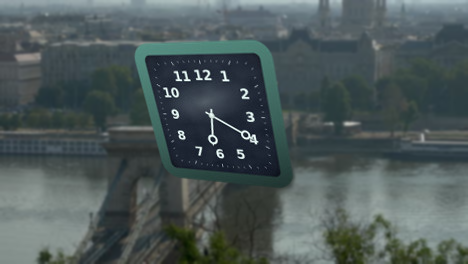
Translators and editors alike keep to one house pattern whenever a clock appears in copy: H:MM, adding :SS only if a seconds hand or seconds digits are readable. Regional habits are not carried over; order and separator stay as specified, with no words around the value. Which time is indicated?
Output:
6:20
